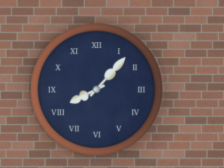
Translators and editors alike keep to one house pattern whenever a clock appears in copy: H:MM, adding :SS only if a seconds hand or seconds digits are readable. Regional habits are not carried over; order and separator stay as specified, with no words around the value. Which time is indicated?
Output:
8:07
